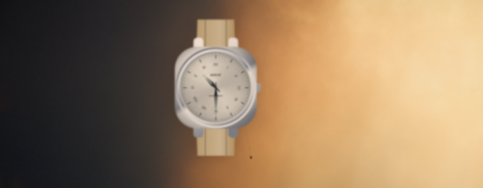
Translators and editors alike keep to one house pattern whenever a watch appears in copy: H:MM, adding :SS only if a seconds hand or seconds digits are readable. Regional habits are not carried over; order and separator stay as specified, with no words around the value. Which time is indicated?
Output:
10:30
